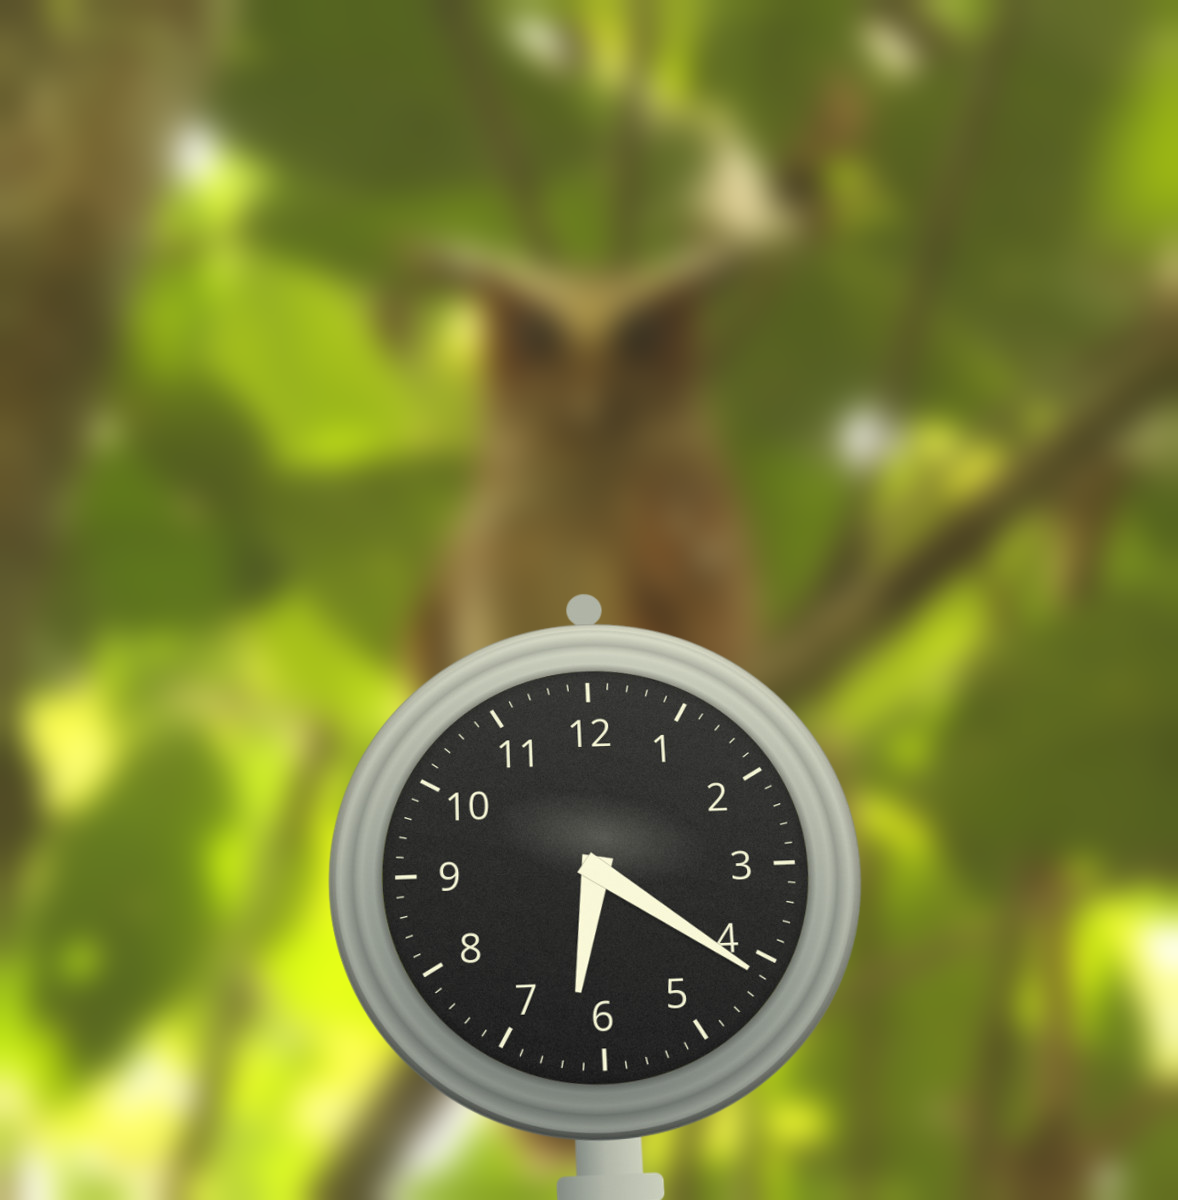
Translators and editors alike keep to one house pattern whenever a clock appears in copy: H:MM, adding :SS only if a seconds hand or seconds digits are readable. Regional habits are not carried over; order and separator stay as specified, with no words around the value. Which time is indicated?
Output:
6:21
